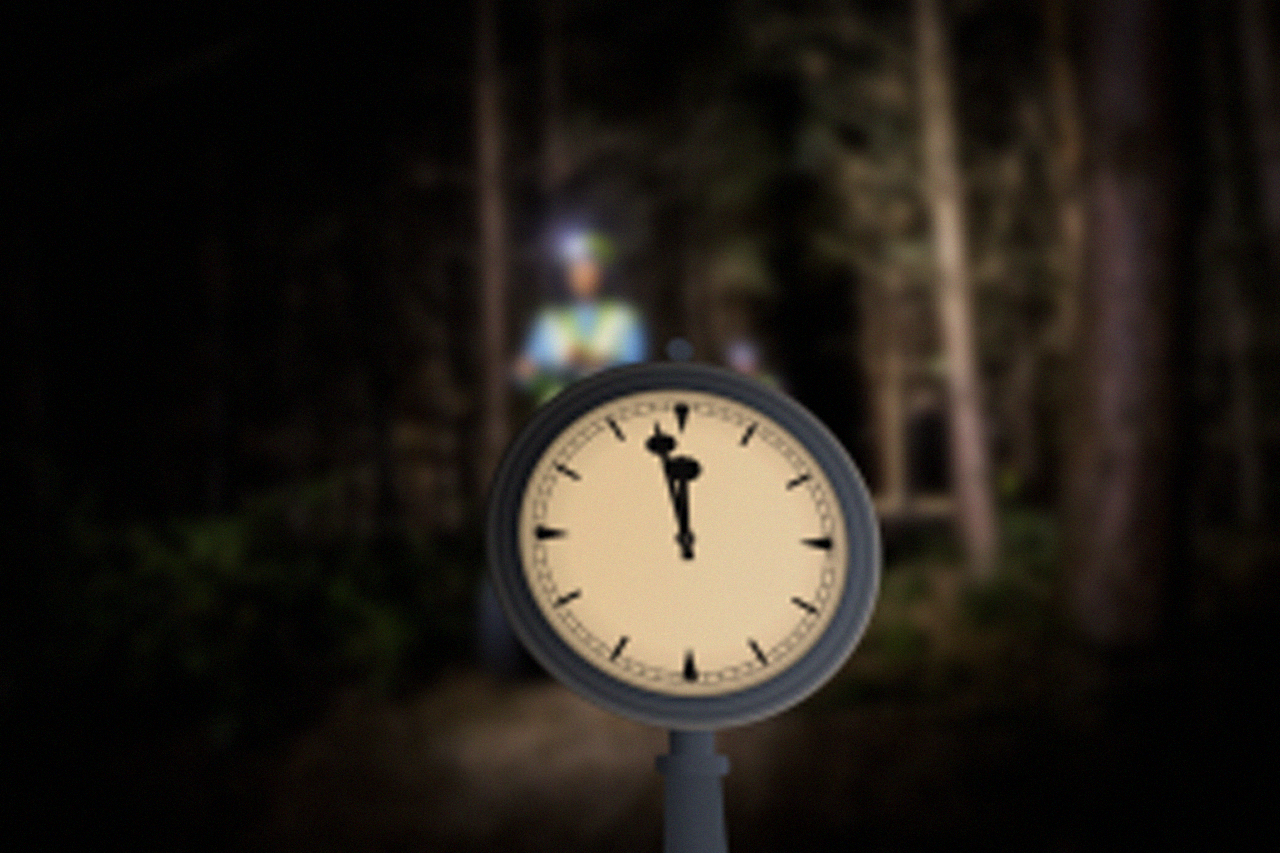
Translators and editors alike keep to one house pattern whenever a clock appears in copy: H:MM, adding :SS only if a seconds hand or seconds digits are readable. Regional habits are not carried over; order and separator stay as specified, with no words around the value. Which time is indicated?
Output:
11:58
